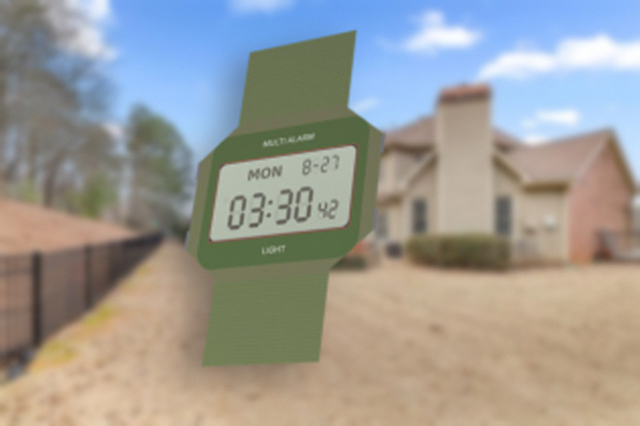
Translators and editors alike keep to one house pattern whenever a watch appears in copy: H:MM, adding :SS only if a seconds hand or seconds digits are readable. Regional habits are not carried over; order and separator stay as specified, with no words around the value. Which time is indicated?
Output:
3:30:42
